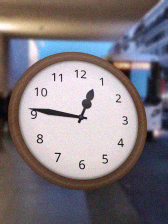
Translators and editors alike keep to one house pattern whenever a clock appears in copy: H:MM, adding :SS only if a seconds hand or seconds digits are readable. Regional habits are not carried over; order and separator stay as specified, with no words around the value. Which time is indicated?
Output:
12:46
